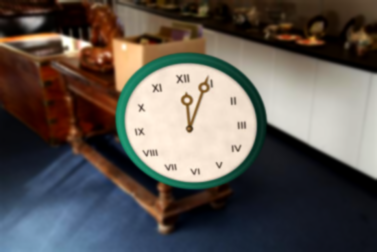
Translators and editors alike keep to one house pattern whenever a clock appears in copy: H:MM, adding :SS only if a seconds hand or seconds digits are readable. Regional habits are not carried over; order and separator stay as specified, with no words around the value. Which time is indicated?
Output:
12:04
